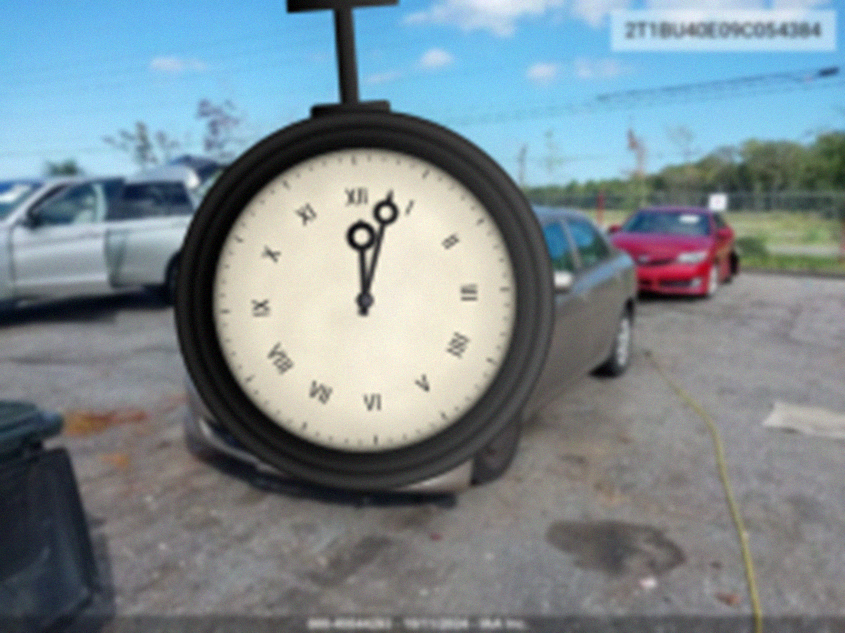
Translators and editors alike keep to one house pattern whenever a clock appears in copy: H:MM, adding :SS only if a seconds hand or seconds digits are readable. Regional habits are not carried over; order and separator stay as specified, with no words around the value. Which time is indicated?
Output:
12:03
